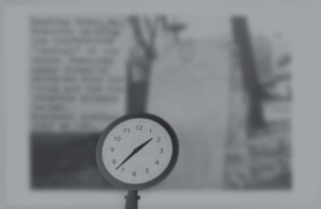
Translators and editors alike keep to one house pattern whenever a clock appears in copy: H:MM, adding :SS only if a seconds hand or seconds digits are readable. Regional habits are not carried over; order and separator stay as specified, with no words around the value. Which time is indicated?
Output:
1:37
